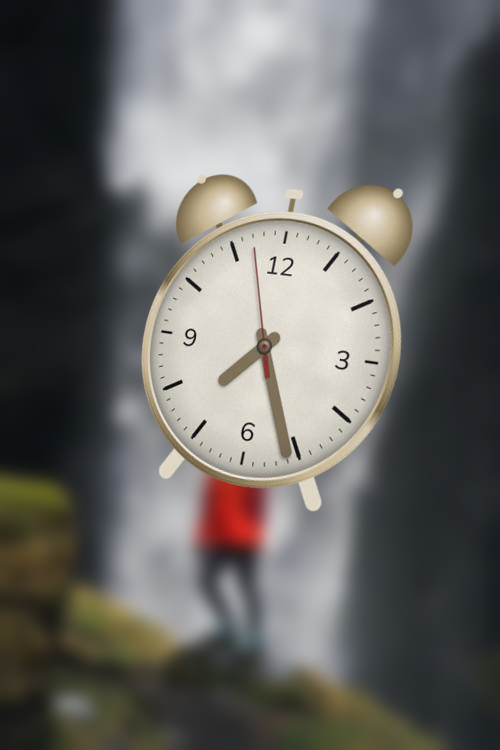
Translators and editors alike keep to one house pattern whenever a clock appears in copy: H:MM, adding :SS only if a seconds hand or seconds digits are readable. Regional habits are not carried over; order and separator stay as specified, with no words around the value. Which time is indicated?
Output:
7:25:57
